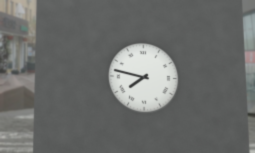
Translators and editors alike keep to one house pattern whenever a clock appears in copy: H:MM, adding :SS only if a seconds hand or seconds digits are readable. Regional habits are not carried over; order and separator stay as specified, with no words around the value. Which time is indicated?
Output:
7:47
